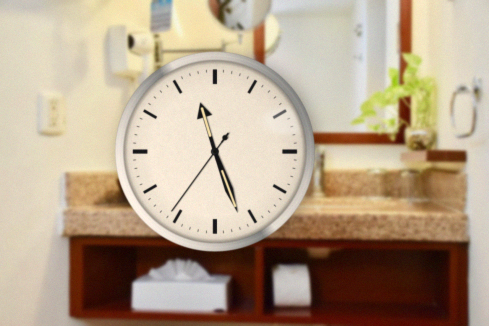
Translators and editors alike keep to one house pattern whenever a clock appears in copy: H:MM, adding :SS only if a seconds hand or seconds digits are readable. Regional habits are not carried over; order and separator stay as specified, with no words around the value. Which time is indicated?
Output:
11:26:36
